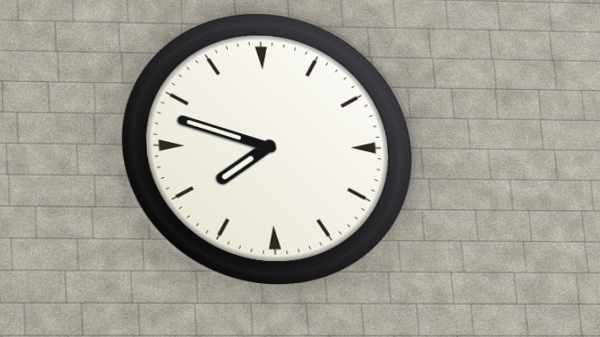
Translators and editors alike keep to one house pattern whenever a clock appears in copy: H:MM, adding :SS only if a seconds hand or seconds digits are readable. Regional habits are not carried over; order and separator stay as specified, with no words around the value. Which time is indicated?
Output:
7:48
